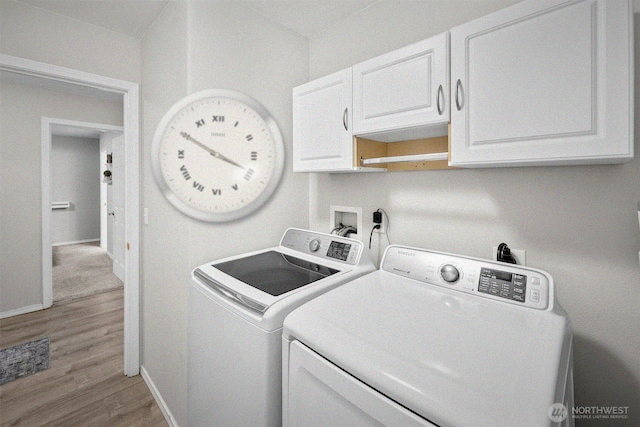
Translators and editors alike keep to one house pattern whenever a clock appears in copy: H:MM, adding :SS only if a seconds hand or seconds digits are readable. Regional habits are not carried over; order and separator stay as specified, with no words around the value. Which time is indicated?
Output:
3:50
